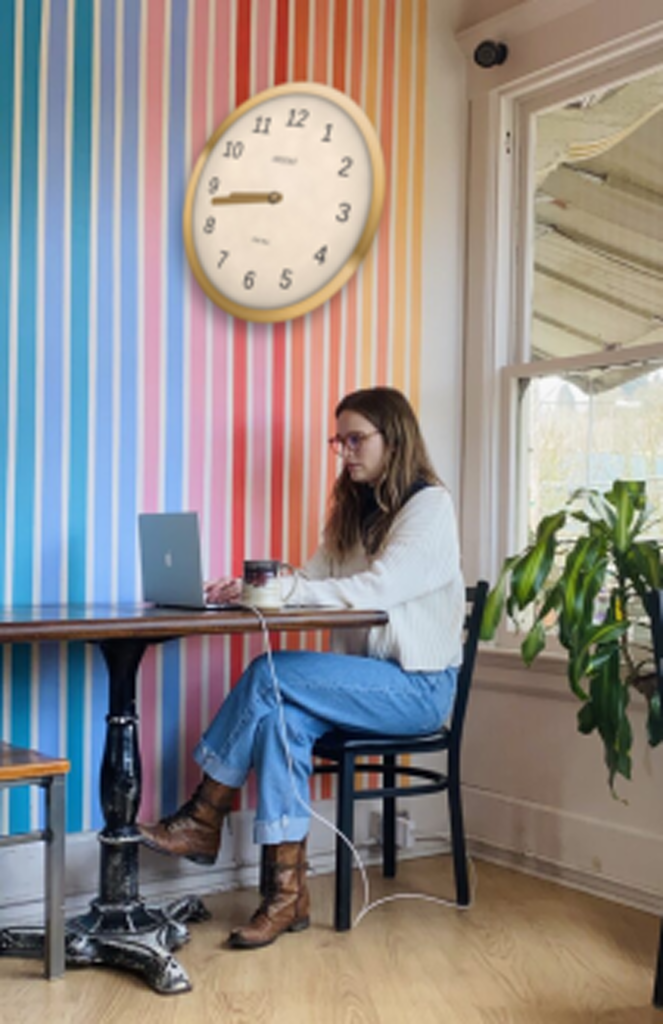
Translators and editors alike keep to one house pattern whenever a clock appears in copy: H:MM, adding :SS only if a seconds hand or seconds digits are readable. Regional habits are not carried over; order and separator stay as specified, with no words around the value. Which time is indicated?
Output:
8:43
